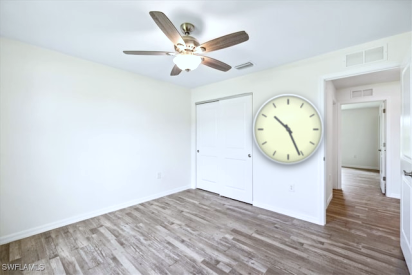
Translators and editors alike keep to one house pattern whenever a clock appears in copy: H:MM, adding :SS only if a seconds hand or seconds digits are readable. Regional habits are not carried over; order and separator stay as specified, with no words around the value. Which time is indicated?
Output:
10:26
